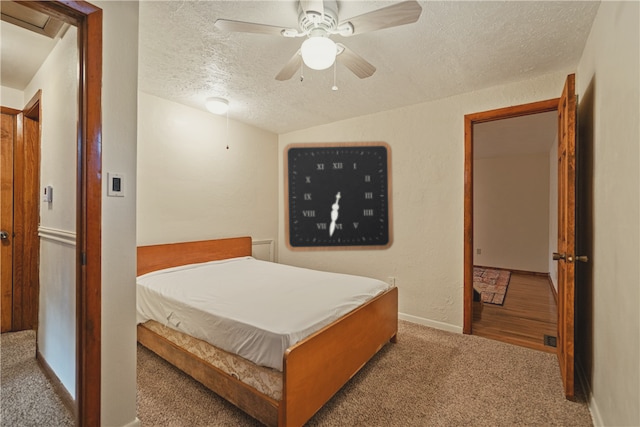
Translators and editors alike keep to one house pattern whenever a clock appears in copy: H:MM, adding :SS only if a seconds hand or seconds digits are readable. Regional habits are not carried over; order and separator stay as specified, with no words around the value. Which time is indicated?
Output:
6:32
